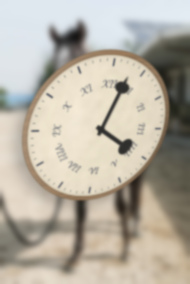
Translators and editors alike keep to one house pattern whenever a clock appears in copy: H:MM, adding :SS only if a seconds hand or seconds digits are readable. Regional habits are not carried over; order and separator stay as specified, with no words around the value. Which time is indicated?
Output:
4:03
